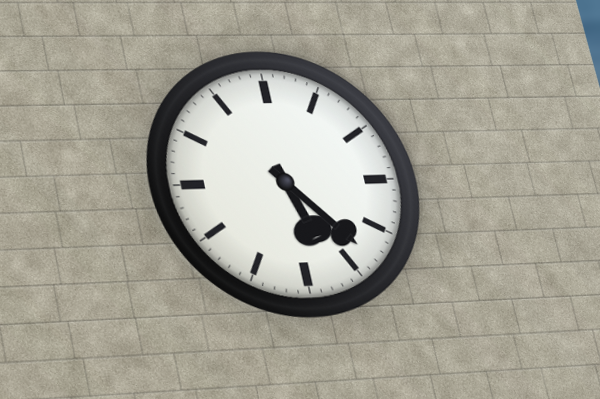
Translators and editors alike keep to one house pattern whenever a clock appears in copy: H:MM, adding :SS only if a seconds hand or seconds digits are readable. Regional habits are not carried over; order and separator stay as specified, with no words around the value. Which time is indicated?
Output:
5:23
